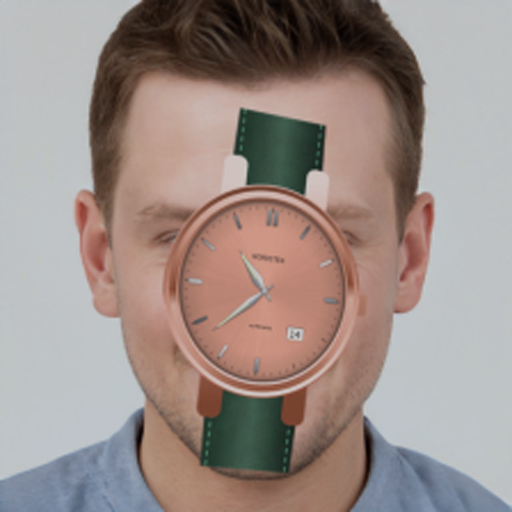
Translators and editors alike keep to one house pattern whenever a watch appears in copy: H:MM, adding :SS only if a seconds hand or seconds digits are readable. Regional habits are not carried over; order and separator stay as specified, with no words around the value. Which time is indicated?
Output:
10:38
